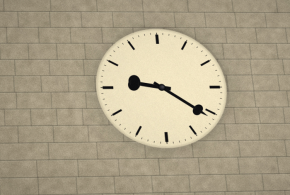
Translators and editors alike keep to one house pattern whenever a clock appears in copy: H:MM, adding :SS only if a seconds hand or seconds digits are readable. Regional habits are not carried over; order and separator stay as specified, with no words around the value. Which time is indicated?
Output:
9:21
